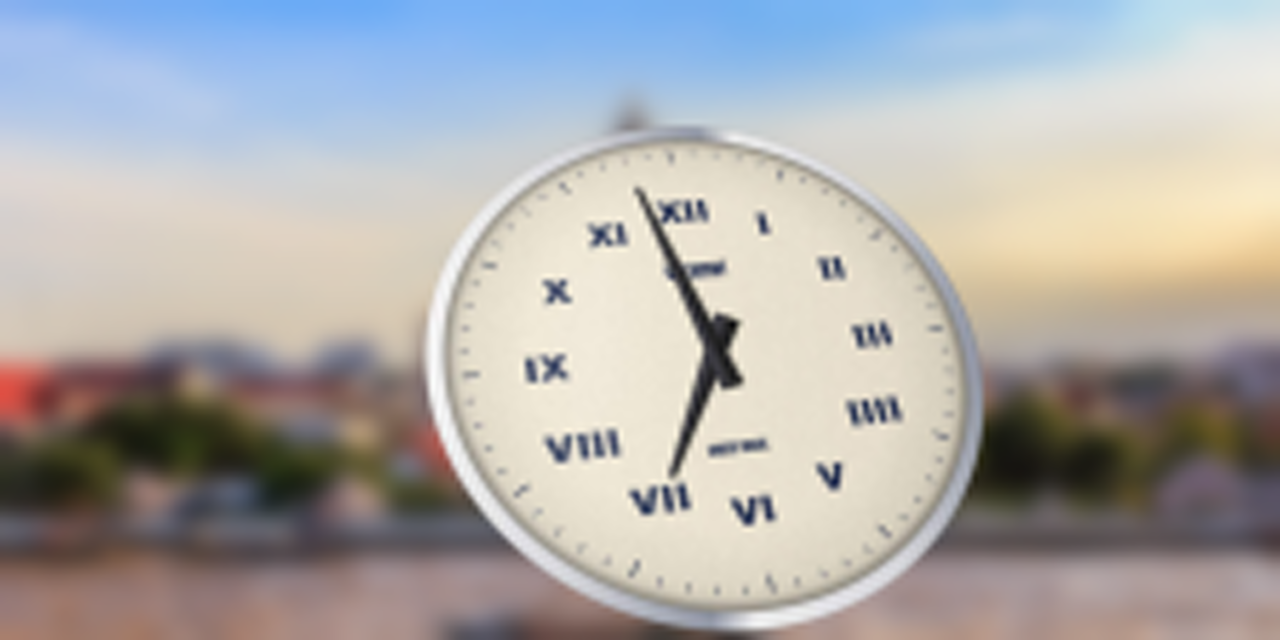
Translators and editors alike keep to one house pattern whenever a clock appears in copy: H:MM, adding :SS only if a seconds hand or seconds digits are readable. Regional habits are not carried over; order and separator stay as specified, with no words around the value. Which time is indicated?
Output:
6:58
